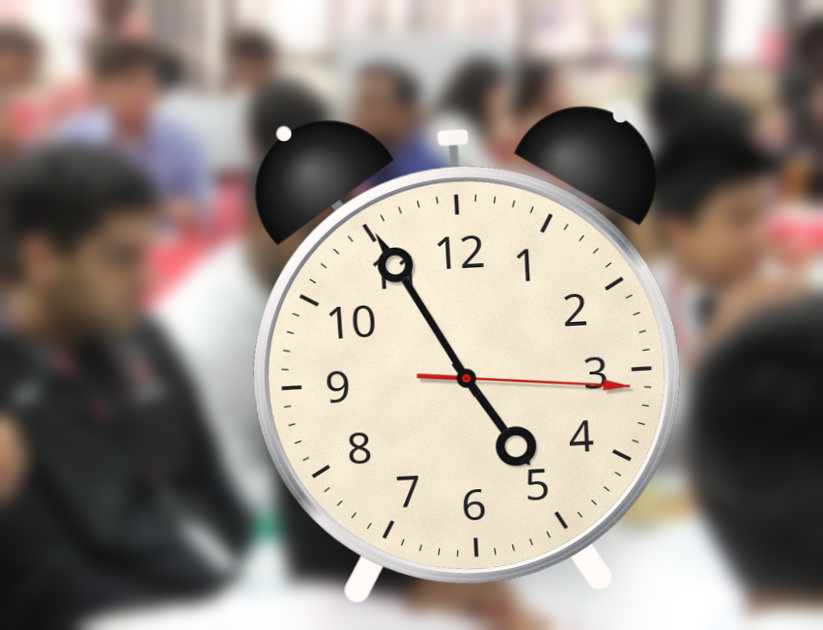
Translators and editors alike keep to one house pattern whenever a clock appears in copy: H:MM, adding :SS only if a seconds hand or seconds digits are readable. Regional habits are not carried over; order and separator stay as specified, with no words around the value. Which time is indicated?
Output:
4:55:16
